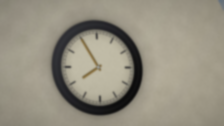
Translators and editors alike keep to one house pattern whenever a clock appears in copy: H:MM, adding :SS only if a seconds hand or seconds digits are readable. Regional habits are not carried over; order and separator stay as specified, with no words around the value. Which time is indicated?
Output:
7:55
